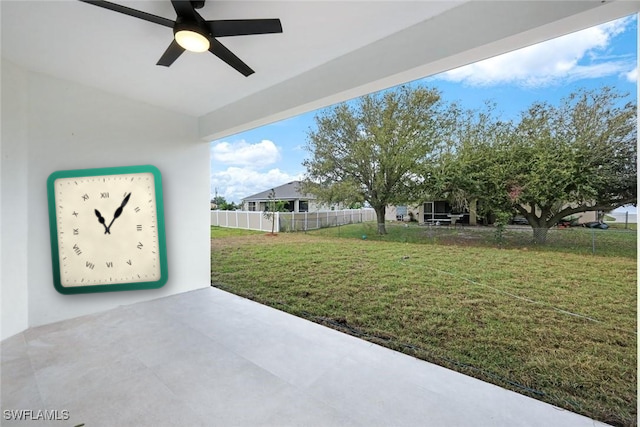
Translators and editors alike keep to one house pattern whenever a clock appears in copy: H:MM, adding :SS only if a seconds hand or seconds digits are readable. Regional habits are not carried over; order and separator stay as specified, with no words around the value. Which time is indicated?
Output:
11:06
